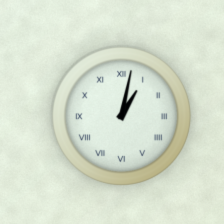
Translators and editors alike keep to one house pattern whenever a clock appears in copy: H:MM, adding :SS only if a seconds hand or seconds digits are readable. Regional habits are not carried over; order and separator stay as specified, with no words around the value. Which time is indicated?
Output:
1:02
